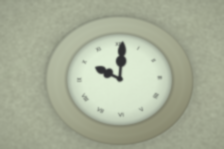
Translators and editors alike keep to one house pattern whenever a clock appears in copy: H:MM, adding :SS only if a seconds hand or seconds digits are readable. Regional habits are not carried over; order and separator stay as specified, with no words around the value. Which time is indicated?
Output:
10:01
